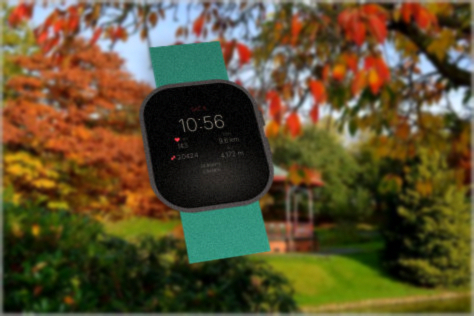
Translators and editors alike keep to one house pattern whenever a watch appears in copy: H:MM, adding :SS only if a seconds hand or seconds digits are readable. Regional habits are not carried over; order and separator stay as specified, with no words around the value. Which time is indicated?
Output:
10:56
